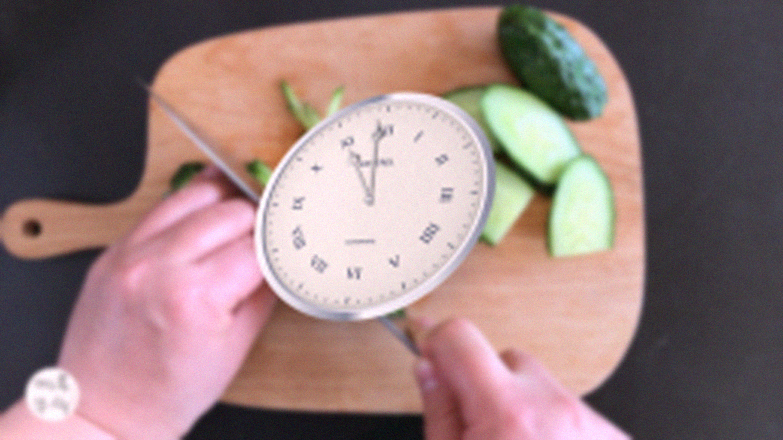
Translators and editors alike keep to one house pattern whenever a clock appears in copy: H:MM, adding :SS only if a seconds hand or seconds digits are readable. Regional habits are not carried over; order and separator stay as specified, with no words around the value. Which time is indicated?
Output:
10:59
